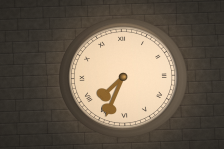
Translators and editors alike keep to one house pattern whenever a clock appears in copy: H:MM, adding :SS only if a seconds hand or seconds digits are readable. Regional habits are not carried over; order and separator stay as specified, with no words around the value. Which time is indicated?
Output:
7:34
